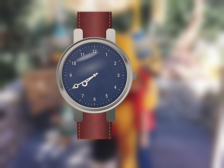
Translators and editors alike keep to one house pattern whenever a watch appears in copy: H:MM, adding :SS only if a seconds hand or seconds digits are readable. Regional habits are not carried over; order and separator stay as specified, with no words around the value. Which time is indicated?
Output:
7:40
